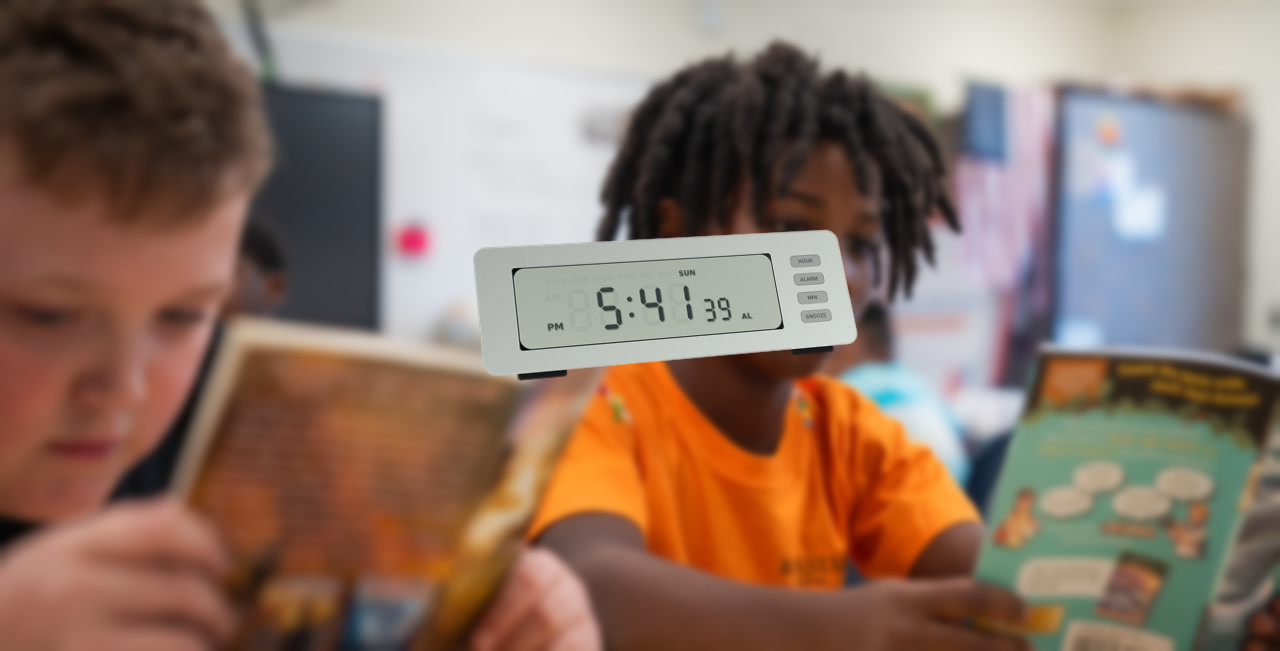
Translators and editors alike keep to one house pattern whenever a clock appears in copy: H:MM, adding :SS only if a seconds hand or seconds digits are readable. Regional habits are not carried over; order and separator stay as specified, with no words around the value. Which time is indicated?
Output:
5:41:39
